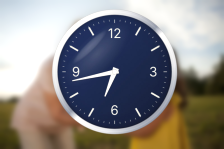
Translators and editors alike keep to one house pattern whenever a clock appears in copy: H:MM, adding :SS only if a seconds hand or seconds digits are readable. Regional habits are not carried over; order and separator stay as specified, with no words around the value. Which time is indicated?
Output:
6:43
